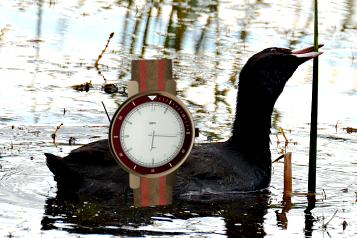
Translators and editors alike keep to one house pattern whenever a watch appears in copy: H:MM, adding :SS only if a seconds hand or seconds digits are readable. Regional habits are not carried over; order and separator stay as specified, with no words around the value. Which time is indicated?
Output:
6:16
